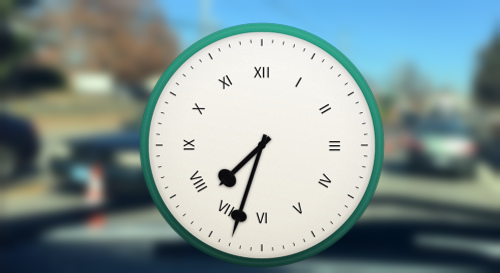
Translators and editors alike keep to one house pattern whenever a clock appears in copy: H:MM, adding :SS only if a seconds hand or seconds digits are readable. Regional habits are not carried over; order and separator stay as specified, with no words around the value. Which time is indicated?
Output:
7:33
